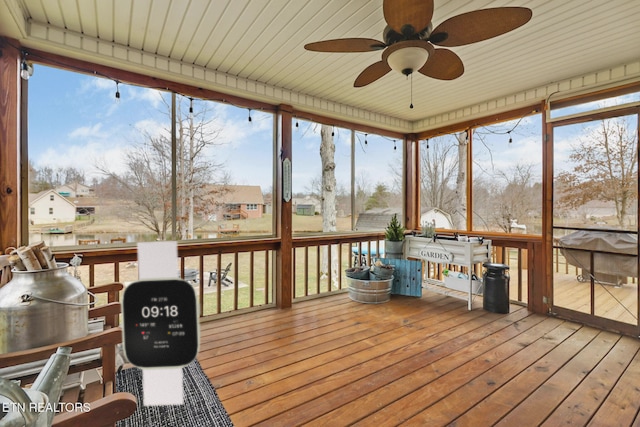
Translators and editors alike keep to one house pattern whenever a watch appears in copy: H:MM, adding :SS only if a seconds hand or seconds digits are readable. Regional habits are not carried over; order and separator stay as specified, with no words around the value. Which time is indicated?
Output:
9:18
